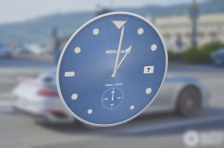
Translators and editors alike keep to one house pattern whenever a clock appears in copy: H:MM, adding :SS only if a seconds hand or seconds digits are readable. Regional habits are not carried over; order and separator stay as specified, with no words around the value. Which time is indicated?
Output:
1:01
